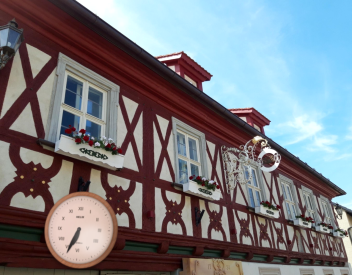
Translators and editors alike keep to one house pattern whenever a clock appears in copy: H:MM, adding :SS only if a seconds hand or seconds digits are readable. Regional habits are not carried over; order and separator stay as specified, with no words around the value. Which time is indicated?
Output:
6:34
